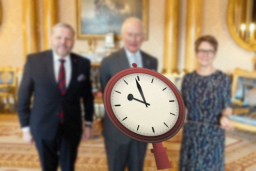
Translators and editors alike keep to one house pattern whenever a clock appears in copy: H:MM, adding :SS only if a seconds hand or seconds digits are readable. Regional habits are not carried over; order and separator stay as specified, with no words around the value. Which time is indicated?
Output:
9:59
